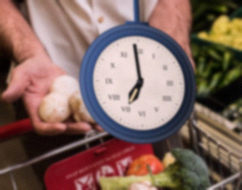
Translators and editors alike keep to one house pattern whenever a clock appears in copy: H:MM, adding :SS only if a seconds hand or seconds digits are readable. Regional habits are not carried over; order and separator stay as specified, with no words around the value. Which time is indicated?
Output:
6:59
